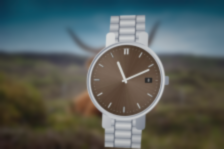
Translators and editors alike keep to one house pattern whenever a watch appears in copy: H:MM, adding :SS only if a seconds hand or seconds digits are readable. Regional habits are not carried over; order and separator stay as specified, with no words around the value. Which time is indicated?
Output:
11:11
